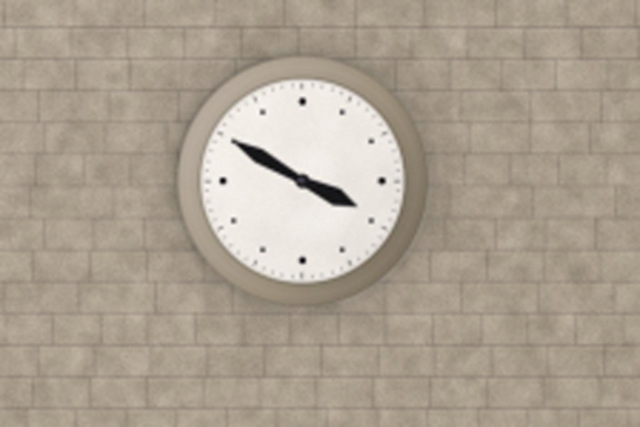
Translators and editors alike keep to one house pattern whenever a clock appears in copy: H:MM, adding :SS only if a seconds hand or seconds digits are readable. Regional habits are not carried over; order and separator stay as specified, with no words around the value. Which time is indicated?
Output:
3:50
